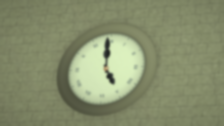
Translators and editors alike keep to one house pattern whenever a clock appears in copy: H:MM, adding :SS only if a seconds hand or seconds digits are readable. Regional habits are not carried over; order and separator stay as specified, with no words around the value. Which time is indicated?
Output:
4:59
